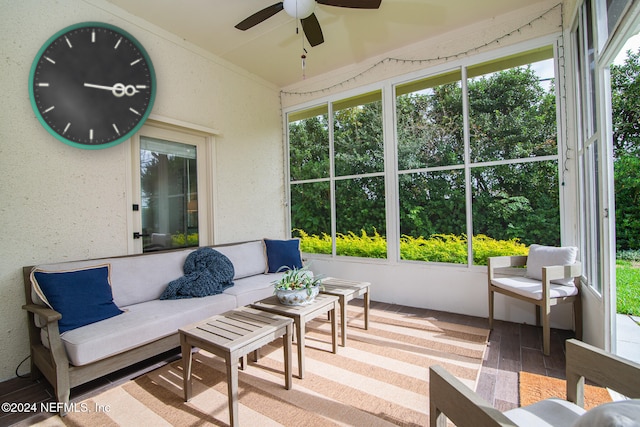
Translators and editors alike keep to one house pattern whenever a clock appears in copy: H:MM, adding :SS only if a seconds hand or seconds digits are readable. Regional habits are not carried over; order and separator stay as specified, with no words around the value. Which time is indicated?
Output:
3:16
